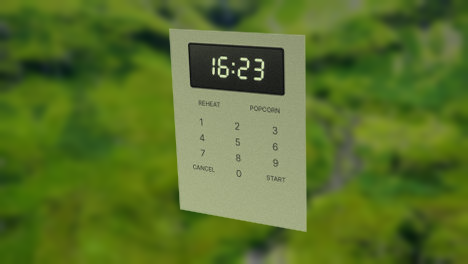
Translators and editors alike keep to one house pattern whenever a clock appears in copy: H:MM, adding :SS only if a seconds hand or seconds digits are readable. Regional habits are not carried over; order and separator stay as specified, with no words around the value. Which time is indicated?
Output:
16:23
